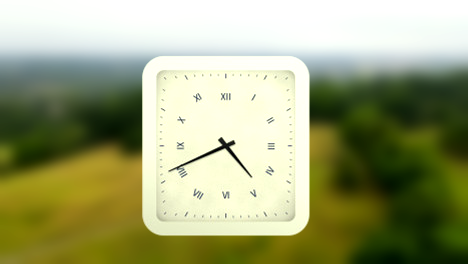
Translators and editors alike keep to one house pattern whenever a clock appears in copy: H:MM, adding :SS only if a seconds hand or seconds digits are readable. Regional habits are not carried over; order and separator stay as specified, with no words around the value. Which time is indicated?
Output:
4:41
